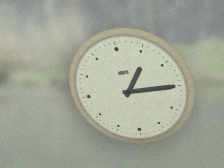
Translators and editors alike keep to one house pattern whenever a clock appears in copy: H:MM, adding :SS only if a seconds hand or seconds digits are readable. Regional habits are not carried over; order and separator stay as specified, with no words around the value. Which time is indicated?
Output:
1:15
